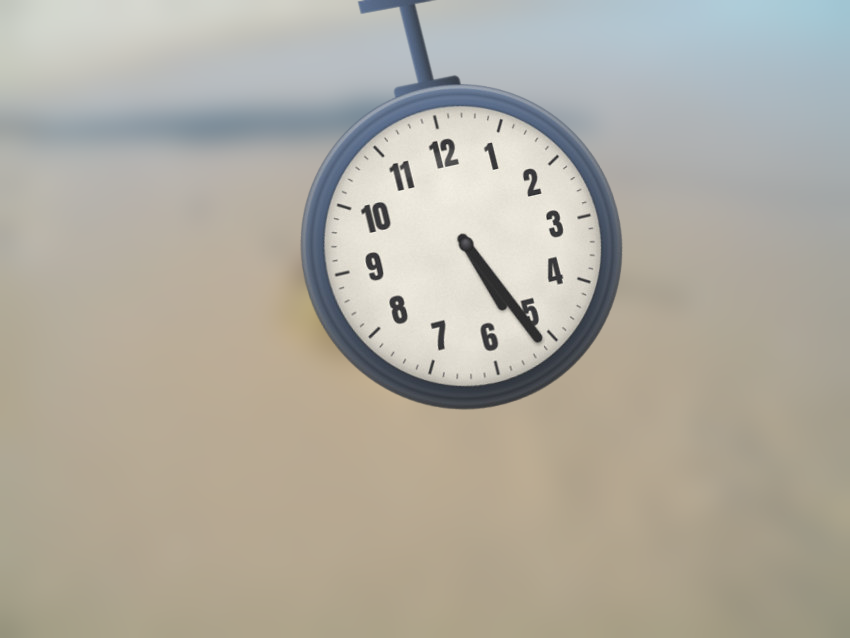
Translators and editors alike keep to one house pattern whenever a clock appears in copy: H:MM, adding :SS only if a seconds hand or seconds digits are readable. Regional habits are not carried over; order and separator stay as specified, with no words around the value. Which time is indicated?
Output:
5:26
